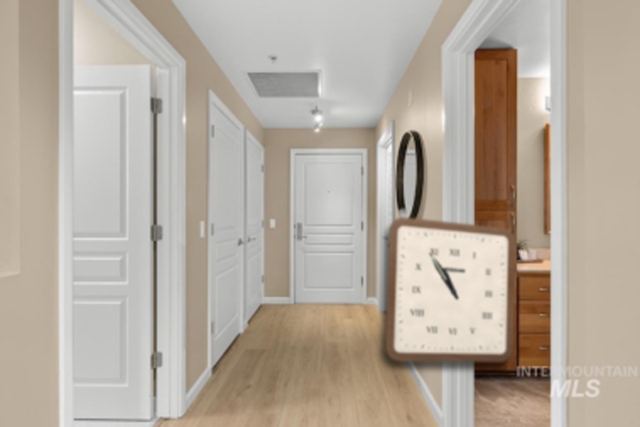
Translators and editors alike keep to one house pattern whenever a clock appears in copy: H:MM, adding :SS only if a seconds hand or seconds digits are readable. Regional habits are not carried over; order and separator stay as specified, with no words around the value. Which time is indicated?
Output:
10:54
